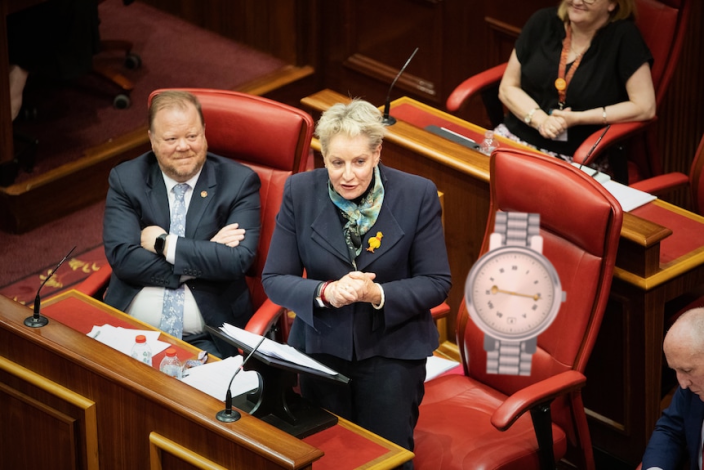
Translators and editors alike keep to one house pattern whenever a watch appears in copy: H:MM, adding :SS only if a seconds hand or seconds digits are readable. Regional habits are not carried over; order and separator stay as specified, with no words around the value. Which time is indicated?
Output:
9:16
